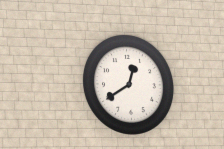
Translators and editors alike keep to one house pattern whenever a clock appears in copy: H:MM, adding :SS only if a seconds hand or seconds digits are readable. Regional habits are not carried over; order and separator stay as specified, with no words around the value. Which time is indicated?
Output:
12:40
